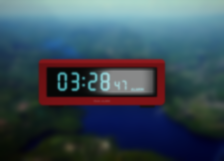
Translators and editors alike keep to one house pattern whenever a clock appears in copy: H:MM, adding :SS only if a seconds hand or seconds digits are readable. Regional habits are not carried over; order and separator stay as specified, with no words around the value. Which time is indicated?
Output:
3:28:47
